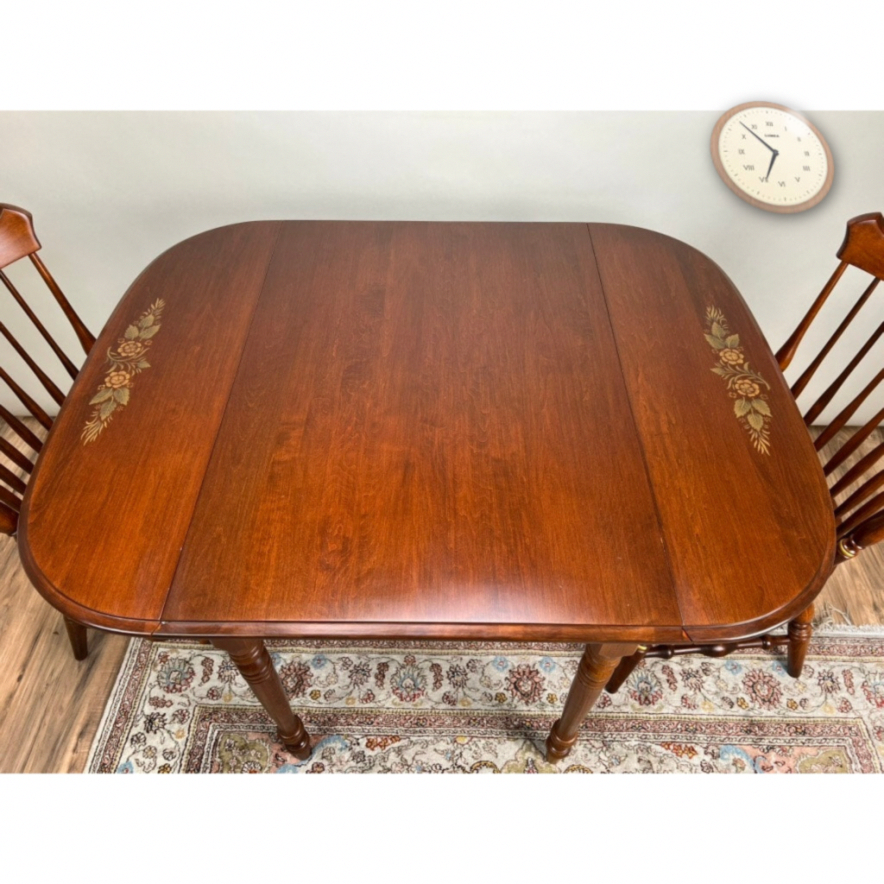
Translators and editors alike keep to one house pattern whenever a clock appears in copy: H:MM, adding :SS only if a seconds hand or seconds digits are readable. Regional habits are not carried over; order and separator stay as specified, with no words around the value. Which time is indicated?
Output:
6:53
